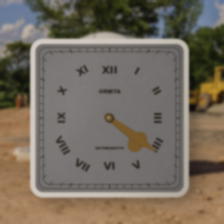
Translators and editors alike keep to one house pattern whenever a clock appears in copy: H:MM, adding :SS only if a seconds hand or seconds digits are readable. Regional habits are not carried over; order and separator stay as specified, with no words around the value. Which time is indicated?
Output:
4:21
